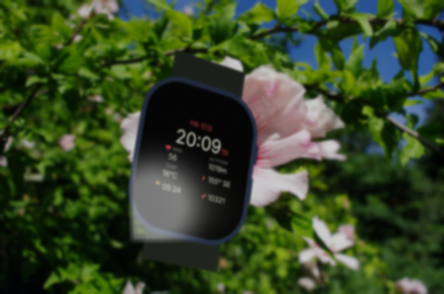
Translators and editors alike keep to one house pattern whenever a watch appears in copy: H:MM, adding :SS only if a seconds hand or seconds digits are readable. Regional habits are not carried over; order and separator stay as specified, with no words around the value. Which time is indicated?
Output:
20:09
